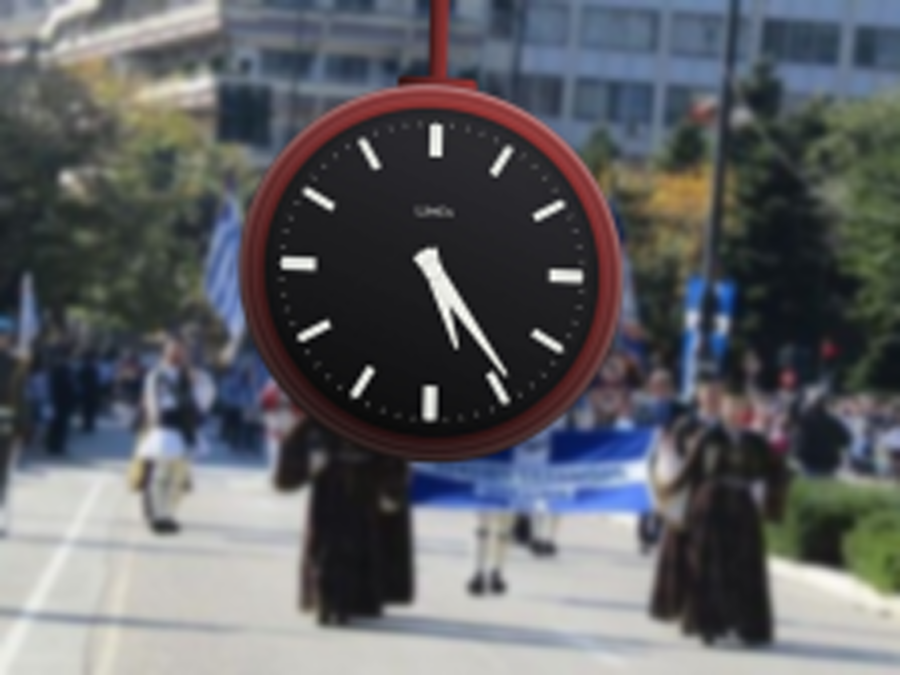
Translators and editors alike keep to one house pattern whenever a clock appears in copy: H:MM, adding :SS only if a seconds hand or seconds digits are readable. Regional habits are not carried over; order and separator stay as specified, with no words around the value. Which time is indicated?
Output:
5:24
